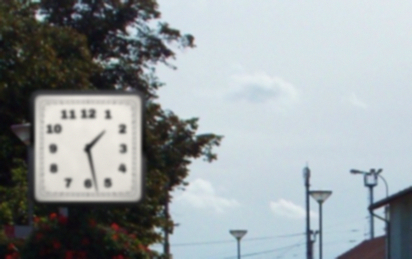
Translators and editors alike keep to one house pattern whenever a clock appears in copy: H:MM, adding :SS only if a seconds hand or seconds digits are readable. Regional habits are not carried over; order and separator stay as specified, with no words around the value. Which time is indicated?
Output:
1:28
